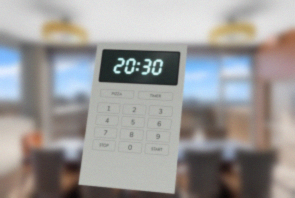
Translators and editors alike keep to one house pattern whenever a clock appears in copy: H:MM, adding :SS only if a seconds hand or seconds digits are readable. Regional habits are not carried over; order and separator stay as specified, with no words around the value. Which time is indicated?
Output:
20:30
